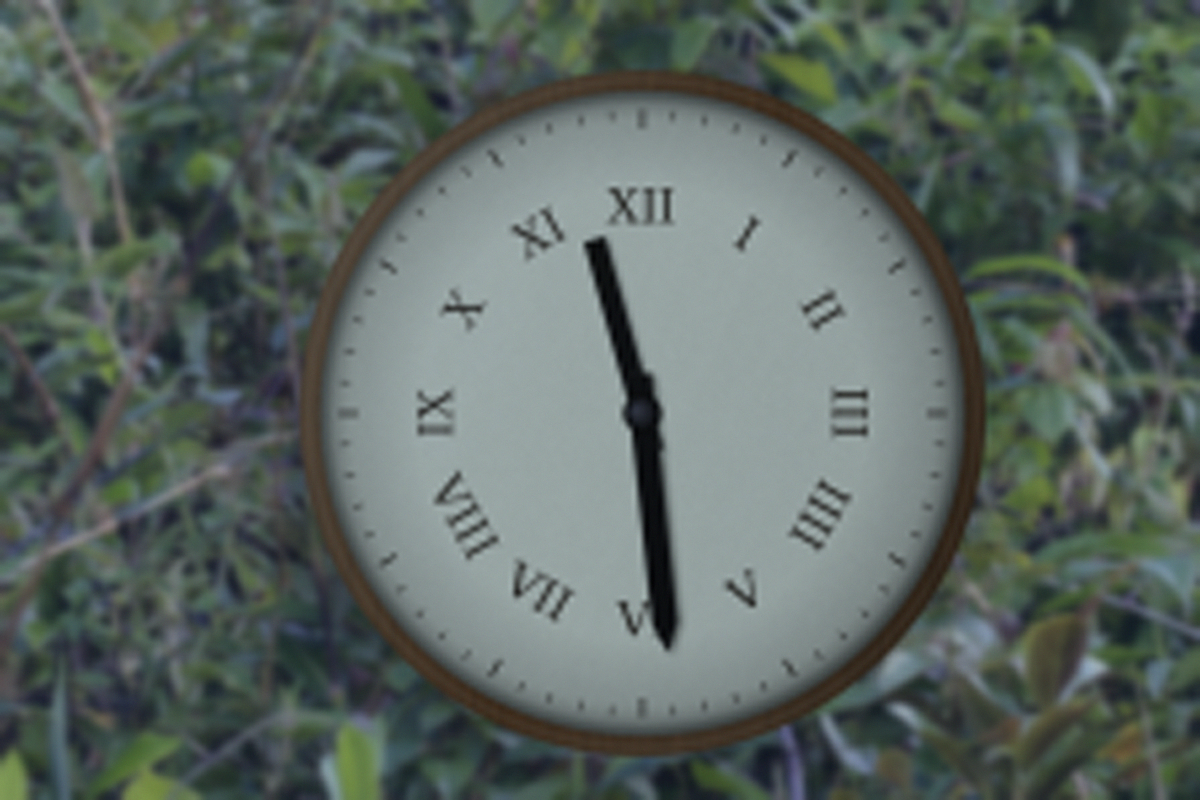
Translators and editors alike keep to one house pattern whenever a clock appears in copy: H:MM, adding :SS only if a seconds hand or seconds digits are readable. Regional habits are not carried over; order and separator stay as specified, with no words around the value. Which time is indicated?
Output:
11:29
